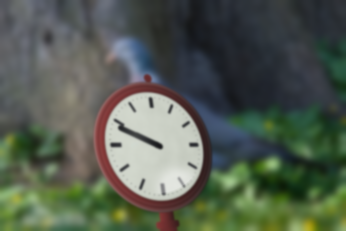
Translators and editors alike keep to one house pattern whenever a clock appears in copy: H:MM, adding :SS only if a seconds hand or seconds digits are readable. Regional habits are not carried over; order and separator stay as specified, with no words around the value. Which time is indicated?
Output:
9:49
